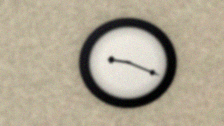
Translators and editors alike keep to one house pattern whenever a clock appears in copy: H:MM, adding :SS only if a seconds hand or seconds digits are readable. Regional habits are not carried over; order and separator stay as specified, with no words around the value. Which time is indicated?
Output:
9:19
